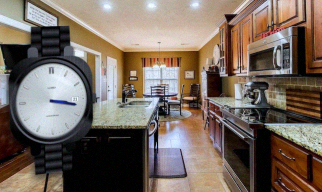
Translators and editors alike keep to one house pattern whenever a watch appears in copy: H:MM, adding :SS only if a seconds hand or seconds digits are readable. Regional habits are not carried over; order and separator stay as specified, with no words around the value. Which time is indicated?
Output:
3:17
